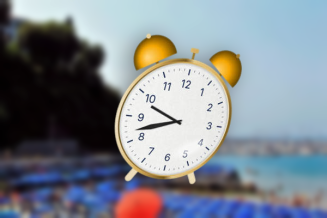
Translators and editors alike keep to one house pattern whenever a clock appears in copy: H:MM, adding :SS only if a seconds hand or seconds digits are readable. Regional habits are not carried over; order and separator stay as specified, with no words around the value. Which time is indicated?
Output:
9:42
